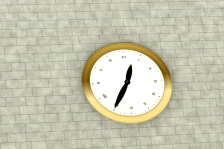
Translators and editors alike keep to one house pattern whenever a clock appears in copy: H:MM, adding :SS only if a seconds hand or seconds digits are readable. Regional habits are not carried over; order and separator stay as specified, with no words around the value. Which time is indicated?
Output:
12:35
